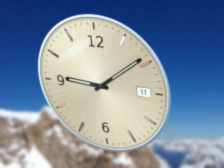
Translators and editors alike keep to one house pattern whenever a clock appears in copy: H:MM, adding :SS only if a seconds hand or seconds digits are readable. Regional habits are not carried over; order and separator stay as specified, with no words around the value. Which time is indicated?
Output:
9:09
